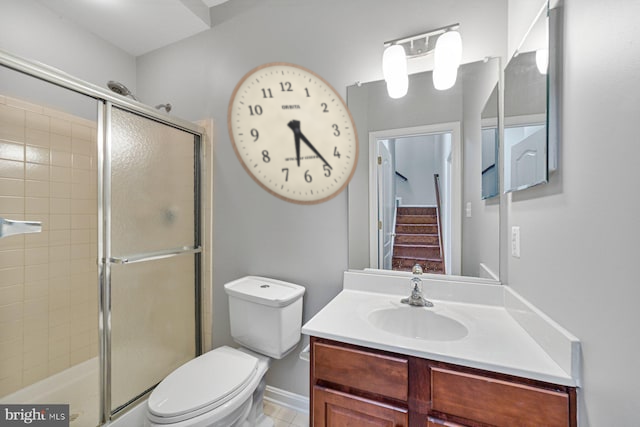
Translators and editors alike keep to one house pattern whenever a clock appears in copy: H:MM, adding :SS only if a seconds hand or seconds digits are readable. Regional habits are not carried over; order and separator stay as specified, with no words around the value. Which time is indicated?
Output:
6:24
